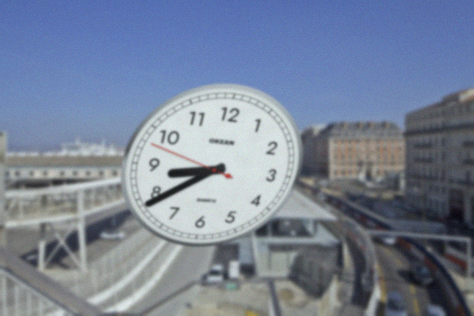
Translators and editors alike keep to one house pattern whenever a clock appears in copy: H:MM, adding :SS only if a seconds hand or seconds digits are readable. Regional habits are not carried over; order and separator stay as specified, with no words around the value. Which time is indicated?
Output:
8:38:48
